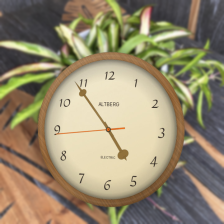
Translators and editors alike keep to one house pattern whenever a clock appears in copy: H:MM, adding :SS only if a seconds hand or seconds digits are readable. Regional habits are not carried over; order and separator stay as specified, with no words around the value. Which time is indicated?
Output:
4:53:44
